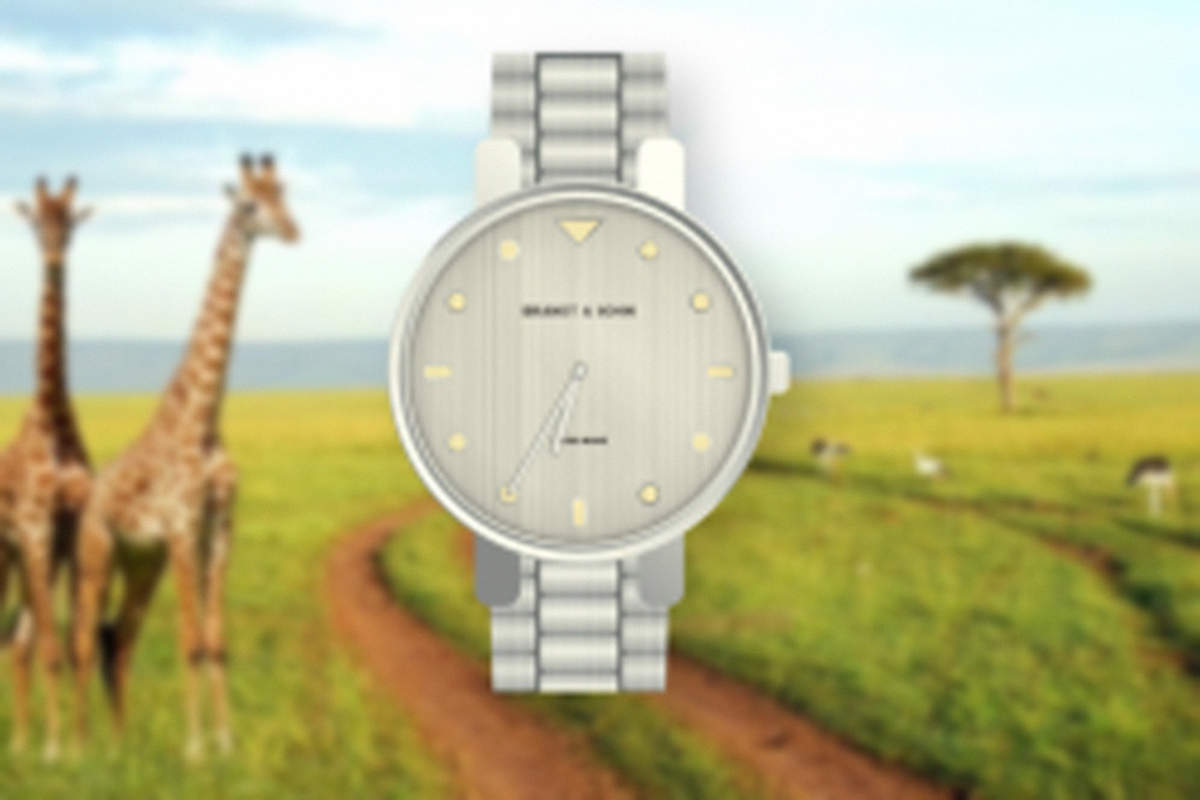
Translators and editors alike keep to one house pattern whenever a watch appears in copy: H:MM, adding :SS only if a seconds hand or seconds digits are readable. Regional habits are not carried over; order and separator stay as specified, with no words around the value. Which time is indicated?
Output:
6:35
